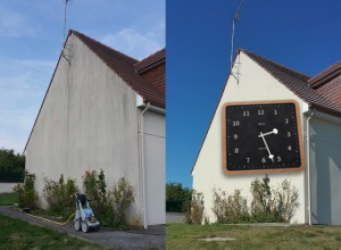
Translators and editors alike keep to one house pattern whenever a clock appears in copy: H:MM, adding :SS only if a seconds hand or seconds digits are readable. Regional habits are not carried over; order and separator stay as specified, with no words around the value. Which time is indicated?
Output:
2:27
